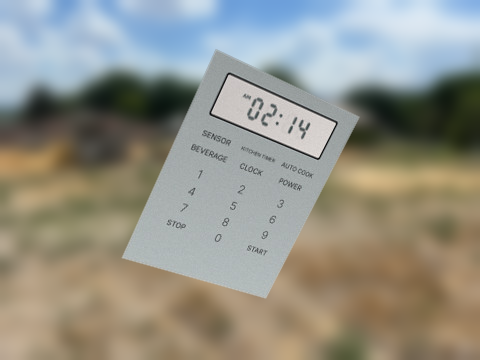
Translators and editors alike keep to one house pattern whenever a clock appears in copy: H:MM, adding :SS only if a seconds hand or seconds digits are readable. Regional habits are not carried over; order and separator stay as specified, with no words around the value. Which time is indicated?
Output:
2:14
